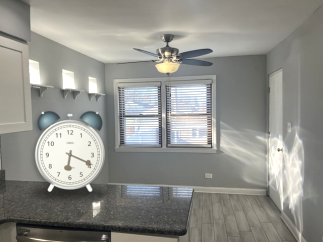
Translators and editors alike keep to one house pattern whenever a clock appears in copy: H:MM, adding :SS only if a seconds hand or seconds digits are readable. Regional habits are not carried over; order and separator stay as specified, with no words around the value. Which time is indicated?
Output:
6:19
